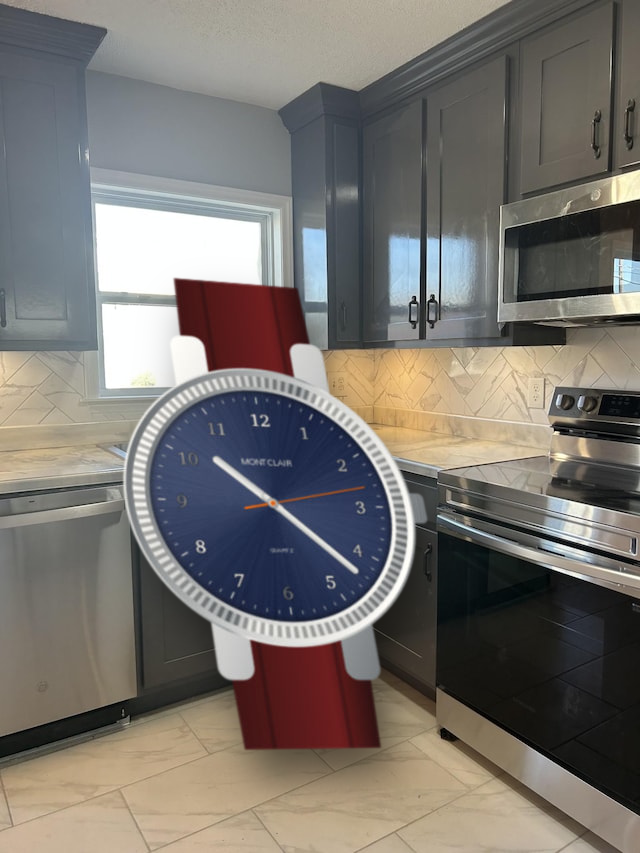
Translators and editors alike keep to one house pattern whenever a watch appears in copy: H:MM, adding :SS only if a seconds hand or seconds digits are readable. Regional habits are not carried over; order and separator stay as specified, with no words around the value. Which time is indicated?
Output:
10:22:13
